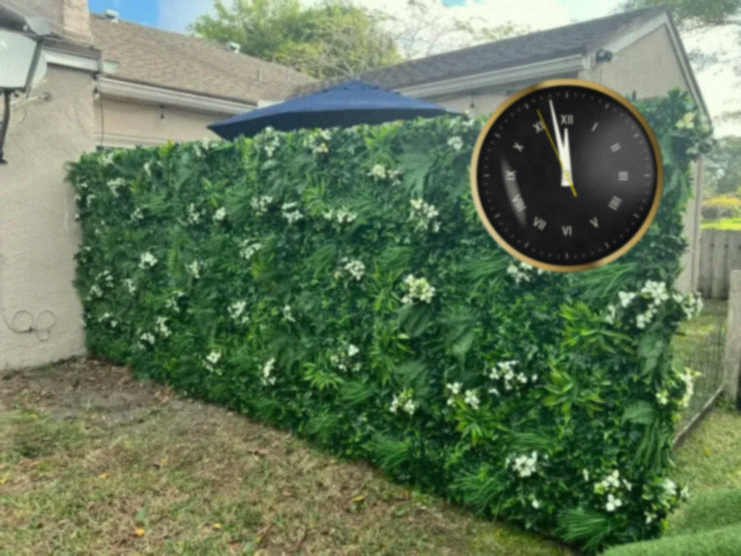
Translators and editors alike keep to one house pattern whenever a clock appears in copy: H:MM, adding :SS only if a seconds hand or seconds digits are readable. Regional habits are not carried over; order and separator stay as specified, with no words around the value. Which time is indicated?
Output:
11:57:56
